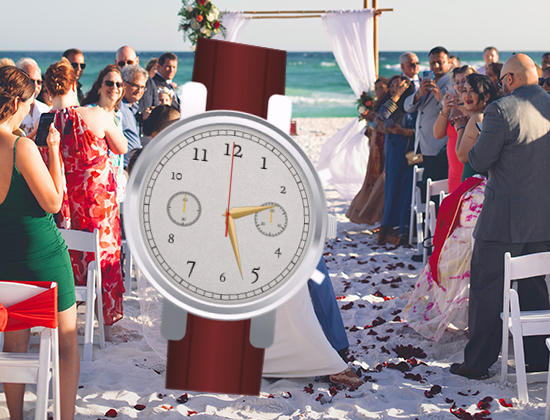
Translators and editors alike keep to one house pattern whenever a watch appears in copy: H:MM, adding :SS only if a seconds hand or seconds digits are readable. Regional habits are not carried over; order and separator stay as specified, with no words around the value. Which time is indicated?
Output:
2:27
